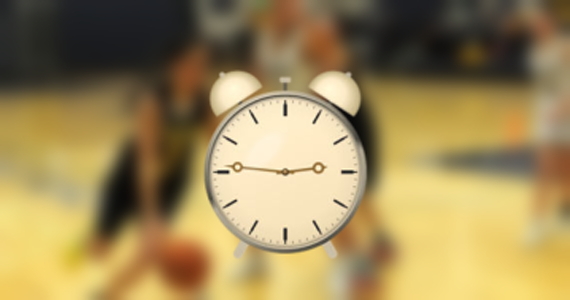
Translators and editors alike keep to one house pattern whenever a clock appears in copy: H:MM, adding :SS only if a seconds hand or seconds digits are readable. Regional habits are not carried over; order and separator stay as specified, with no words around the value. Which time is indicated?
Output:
2:46
